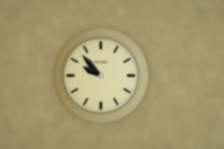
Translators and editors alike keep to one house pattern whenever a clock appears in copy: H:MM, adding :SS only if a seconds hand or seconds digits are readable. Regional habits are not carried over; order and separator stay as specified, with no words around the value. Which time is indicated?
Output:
9:53
